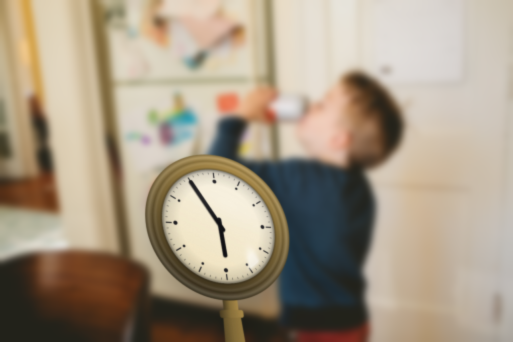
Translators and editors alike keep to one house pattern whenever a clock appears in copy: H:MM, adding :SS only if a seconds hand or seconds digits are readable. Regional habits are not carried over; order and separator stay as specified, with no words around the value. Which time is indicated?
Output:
5:55
